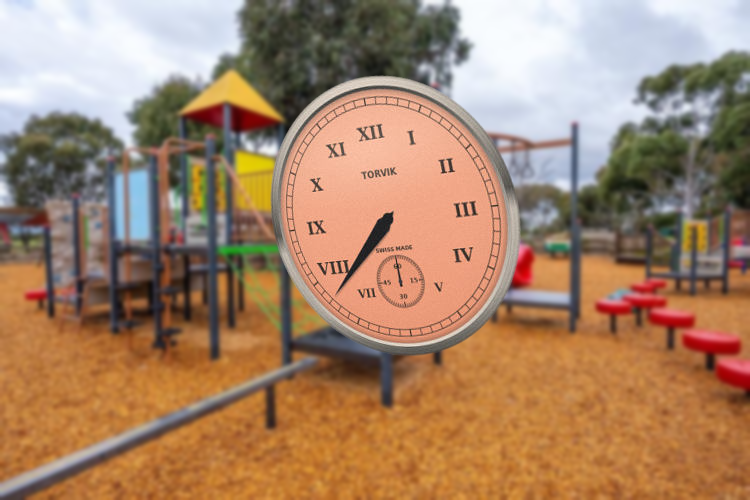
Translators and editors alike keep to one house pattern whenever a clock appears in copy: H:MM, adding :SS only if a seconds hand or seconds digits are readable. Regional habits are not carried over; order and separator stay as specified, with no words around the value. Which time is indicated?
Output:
7:38
